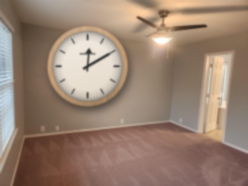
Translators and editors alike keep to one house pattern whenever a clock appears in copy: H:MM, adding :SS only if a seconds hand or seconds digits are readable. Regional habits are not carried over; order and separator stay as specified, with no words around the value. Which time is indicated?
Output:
12:10
